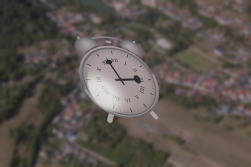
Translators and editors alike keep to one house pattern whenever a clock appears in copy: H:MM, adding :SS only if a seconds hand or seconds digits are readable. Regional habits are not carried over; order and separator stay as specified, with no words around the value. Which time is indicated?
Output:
2:57
